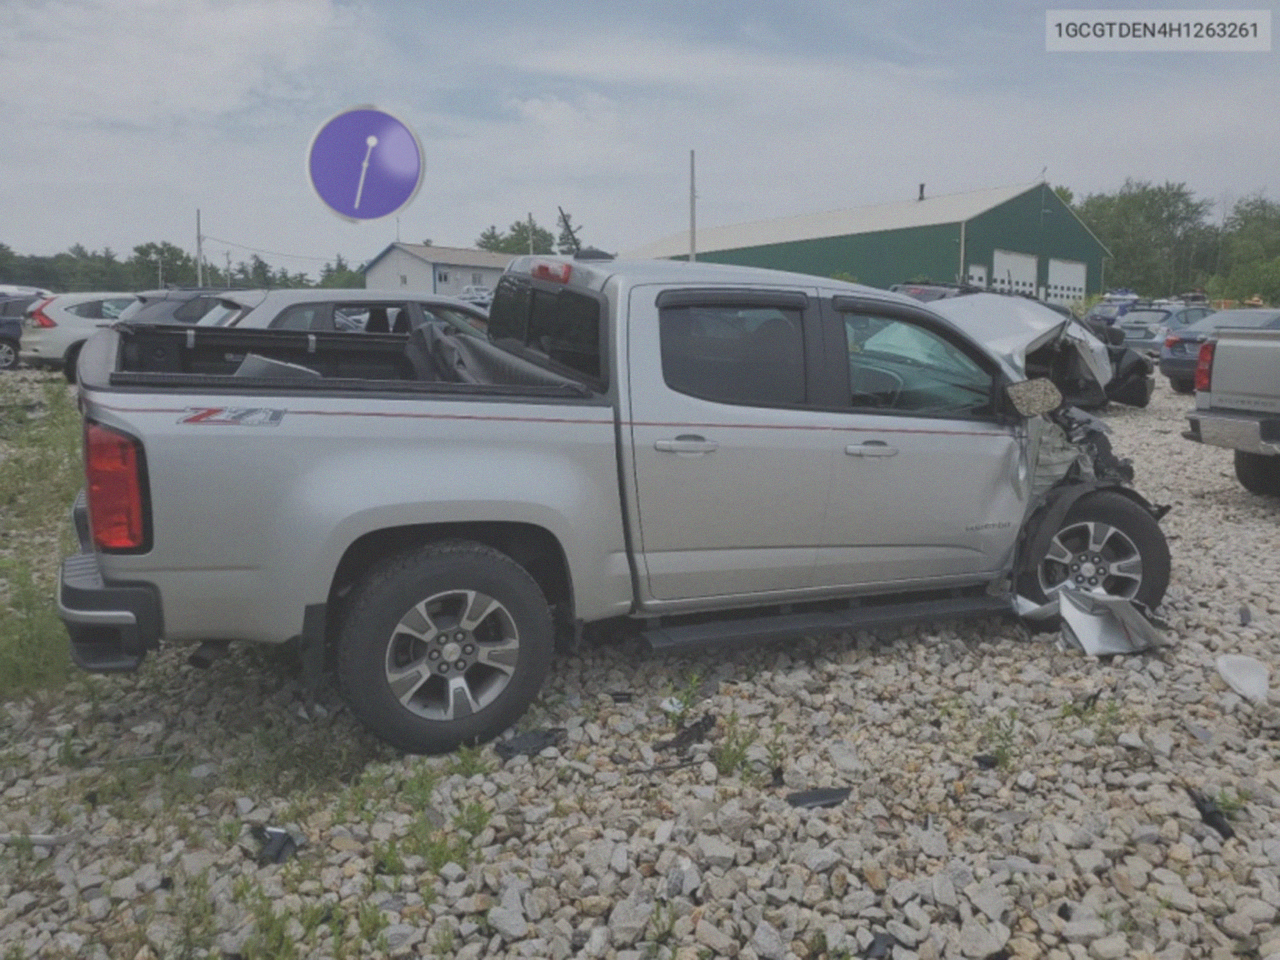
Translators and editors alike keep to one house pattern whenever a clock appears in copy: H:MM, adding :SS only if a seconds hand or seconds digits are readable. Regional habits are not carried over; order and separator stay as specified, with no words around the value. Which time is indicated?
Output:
12:32
